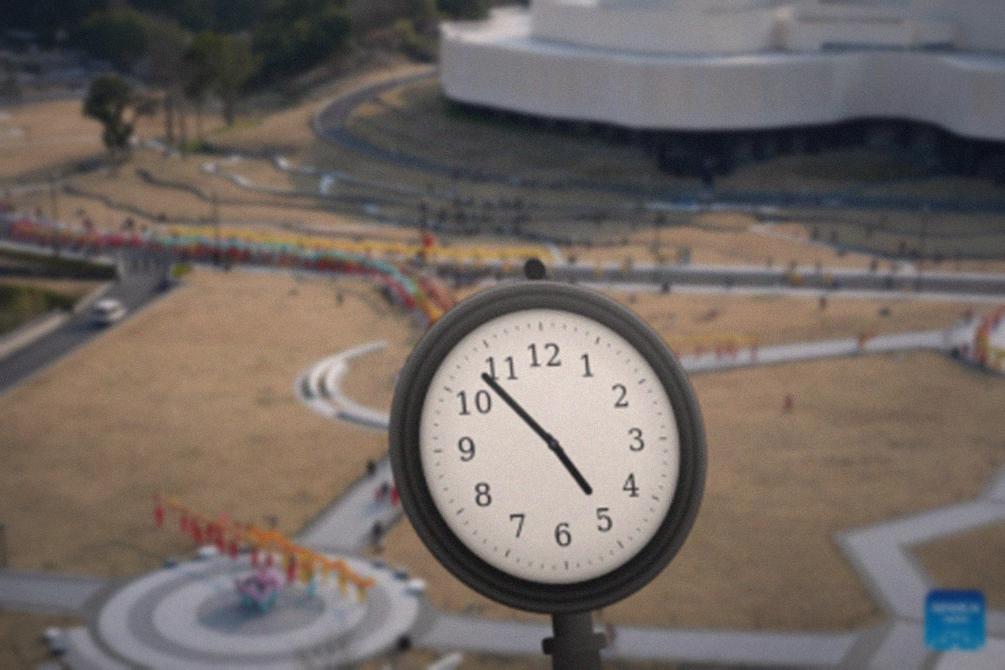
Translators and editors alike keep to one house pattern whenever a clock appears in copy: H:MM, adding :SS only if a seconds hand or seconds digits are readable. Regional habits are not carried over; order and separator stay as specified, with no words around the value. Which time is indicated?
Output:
4:53
